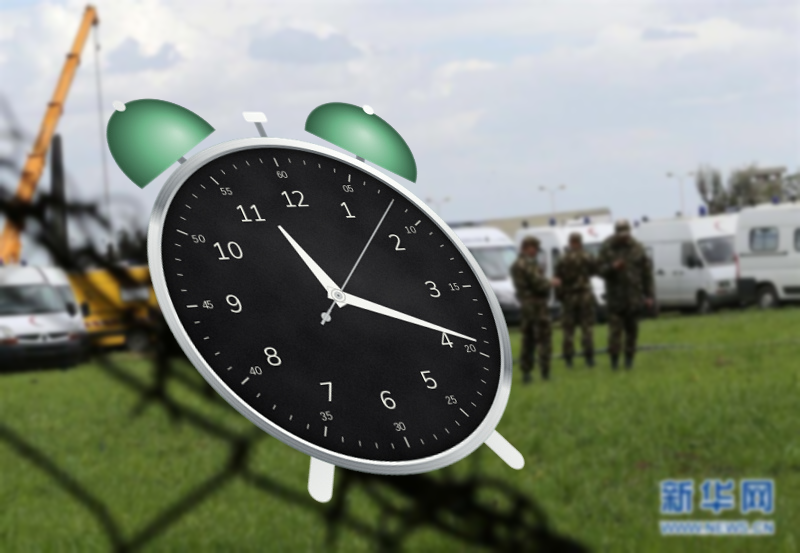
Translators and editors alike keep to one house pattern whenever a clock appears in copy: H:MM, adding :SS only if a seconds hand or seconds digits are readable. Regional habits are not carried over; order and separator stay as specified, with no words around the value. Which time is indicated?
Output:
11:19:08
